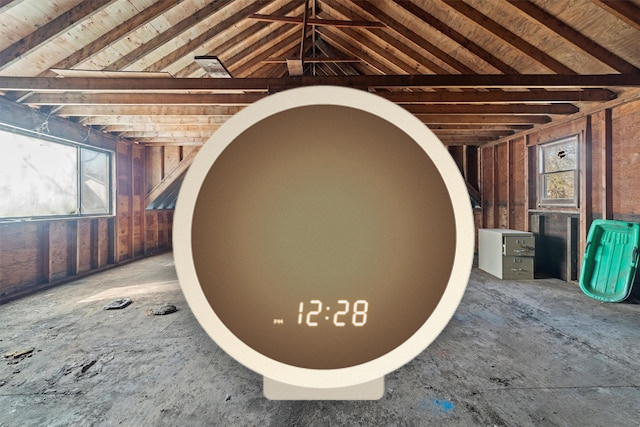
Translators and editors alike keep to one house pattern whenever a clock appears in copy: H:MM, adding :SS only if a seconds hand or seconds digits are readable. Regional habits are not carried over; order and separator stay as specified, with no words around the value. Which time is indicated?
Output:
12:28
